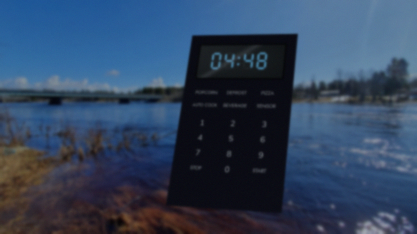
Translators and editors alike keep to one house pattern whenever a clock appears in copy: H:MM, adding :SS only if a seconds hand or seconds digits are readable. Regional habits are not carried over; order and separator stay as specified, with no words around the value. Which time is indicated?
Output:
4:48
